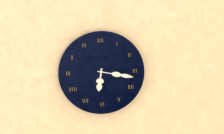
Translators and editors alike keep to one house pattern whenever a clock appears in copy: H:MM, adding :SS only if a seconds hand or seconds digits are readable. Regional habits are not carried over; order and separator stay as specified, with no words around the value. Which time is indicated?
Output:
6:17
